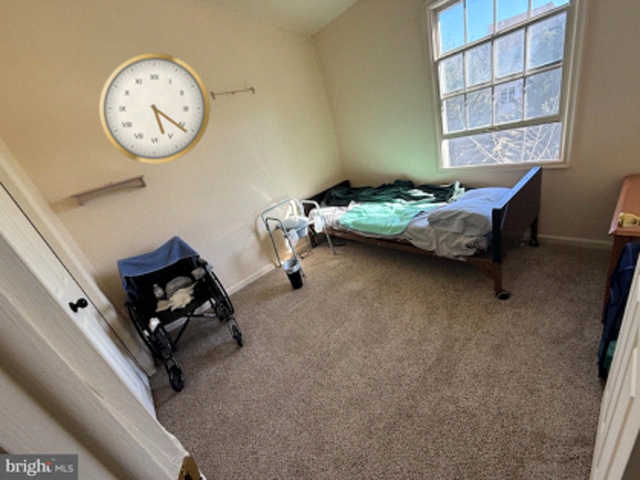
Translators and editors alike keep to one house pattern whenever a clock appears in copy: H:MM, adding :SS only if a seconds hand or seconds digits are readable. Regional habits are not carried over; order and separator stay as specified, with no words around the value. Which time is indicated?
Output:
5:21
